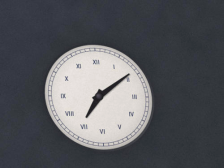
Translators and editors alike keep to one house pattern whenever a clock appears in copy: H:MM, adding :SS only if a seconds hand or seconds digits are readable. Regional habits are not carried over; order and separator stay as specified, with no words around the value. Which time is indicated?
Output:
7:09
